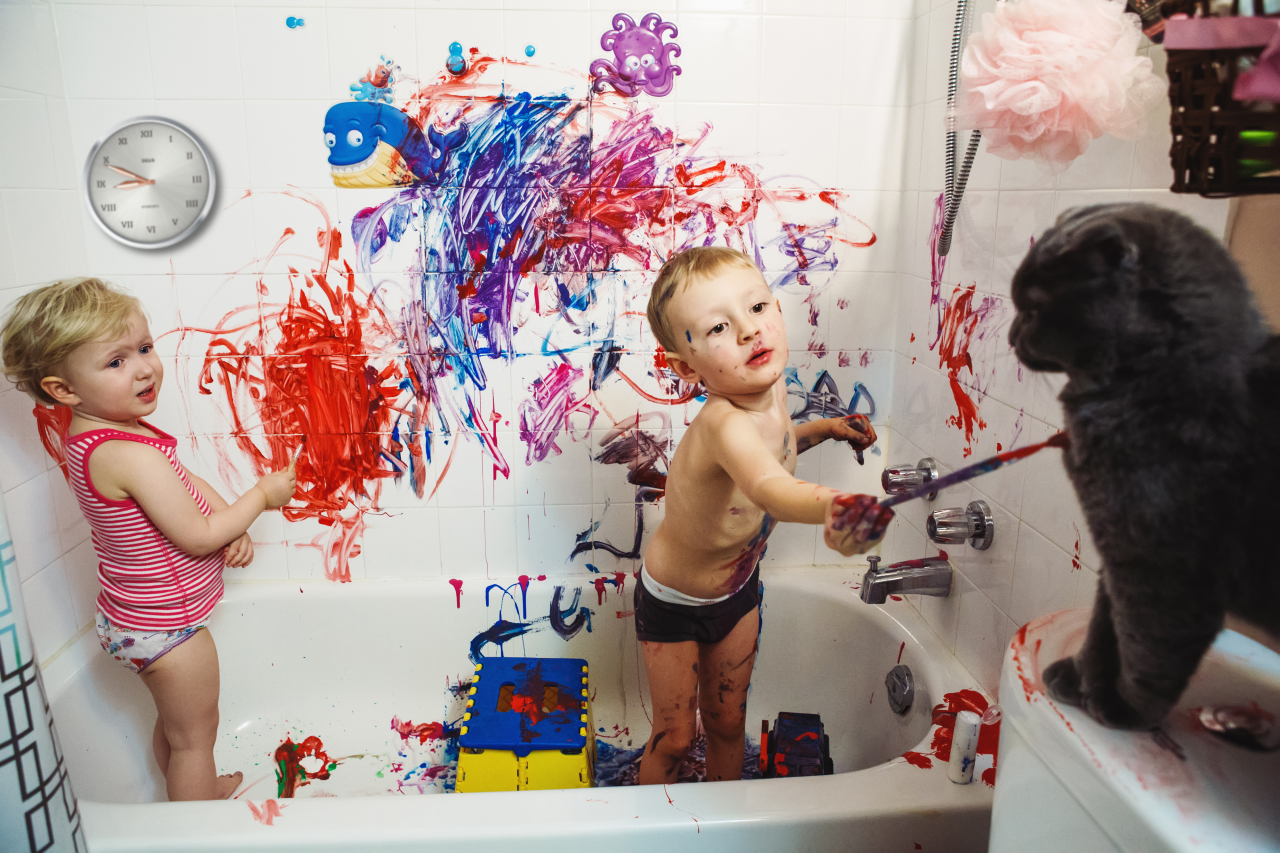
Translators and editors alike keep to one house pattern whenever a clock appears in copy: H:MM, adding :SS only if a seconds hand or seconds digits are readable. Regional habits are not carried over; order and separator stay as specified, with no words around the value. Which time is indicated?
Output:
8:49
